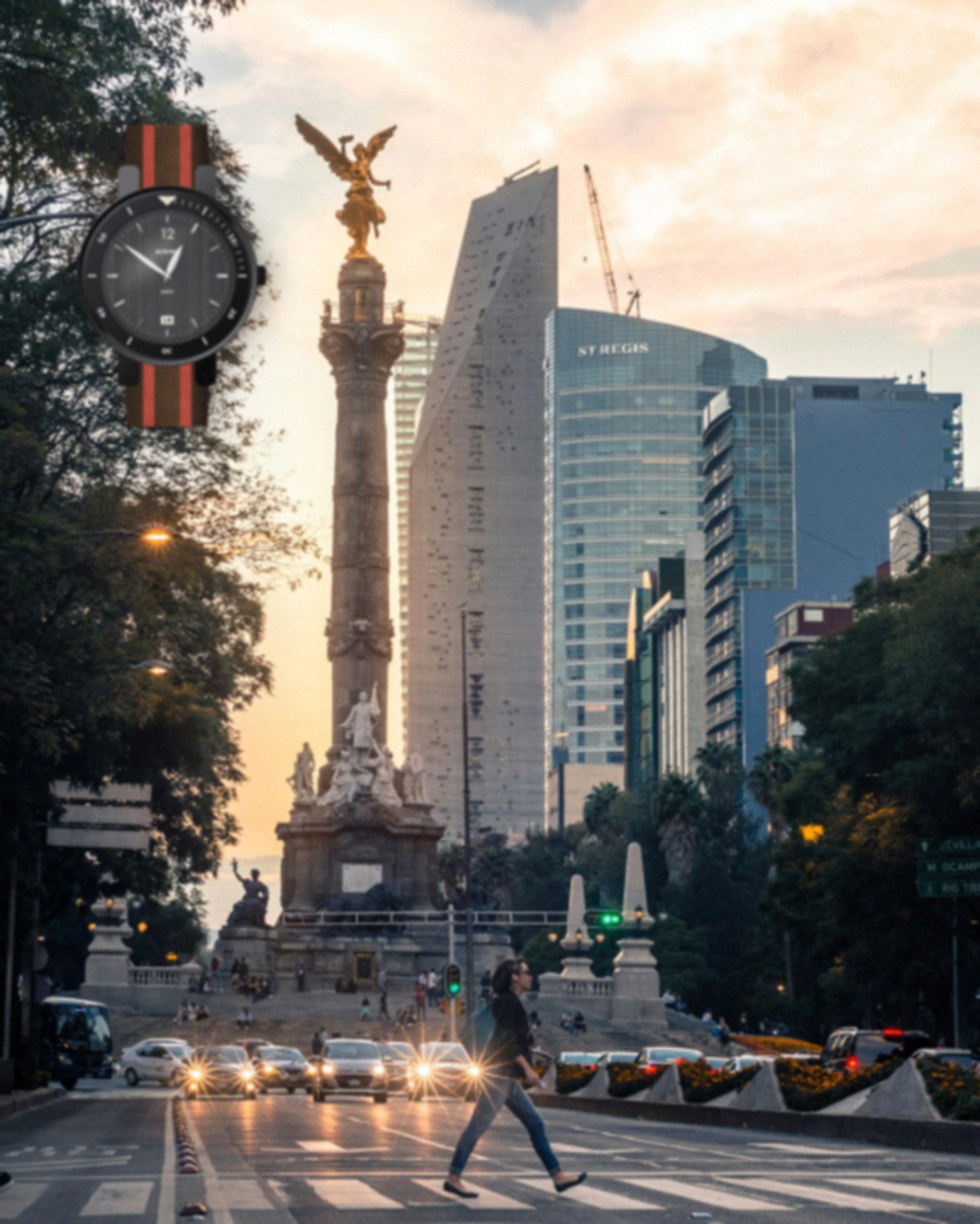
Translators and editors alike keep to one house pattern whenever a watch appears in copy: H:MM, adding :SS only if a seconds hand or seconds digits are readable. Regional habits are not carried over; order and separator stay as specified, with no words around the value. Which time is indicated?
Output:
12:51
